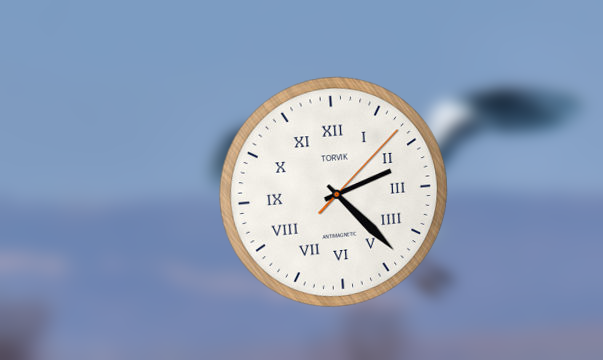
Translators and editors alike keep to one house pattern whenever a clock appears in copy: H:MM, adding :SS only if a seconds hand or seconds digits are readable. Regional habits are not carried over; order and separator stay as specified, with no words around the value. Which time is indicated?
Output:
2:23:08
